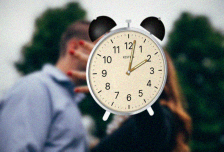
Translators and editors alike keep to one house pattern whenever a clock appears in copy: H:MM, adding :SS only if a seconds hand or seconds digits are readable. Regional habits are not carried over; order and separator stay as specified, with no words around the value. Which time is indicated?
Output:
2:02
